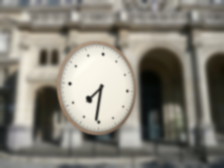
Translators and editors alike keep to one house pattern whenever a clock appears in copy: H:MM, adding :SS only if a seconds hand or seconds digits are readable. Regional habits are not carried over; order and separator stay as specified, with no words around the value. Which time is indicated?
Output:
7:31
